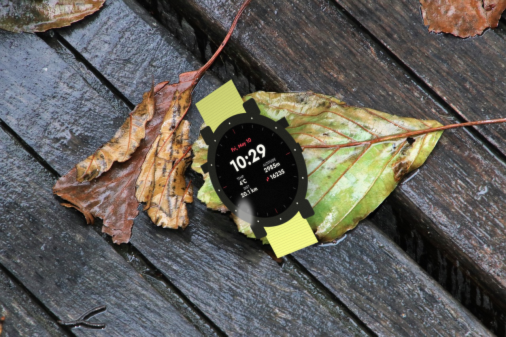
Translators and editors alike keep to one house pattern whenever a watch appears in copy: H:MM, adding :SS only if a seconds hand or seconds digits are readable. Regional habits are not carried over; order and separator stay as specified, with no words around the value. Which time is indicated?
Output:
10:29
